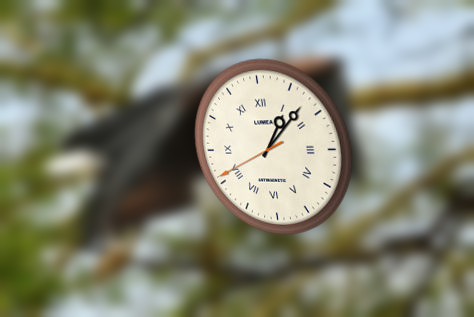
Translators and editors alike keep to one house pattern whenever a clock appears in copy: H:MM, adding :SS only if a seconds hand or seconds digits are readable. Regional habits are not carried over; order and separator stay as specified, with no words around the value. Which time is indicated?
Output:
1:07:41
